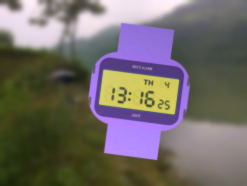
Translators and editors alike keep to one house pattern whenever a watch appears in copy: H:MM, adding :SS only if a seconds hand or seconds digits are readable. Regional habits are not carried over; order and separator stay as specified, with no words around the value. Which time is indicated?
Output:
13:16:25
